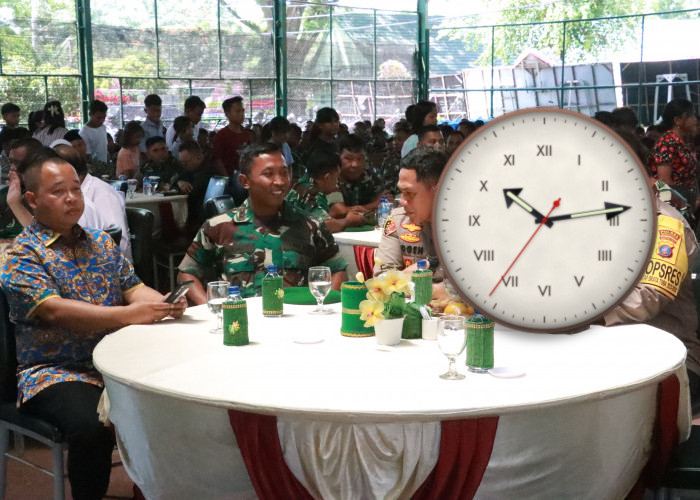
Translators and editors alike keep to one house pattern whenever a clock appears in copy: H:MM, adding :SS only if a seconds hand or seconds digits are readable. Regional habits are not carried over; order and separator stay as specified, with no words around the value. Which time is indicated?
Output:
10:13:36
